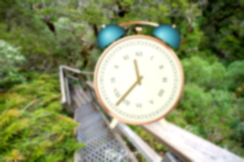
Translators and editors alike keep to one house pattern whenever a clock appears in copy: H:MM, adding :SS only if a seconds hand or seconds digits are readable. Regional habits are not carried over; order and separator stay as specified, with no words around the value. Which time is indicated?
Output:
11:37
